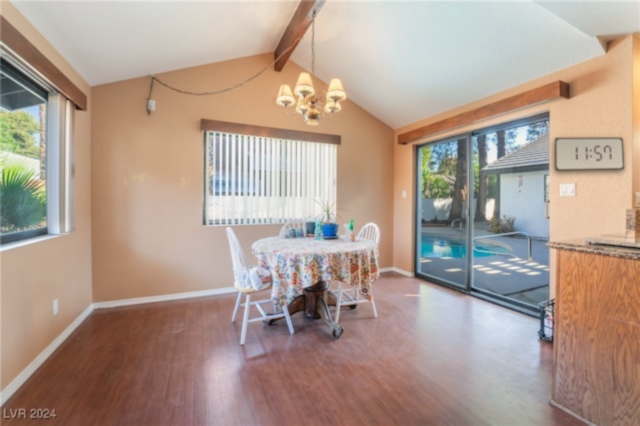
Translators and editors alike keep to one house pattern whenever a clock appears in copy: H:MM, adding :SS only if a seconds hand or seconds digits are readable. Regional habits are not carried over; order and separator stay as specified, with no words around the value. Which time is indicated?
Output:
11:57
